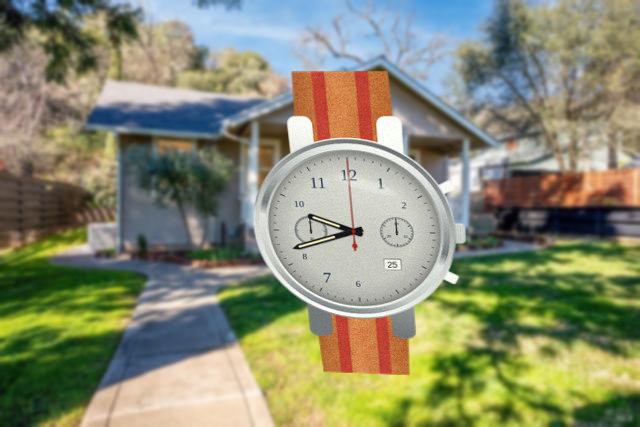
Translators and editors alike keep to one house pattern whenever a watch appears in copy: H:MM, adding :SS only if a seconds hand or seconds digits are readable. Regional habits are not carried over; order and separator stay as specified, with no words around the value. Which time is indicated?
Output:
9:42
